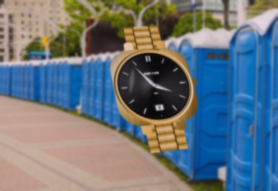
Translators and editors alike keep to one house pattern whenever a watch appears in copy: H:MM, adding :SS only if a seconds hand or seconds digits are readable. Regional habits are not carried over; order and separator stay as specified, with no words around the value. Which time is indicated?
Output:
3:54
